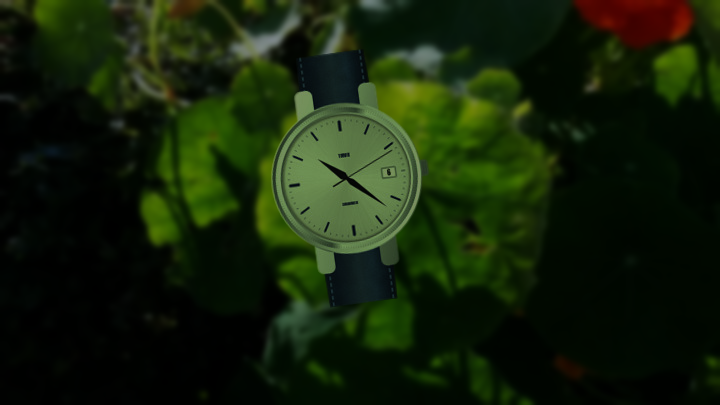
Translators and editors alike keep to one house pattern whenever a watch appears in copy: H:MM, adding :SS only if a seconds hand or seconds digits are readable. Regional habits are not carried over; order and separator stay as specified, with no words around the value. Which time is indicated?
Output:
10:22:11
